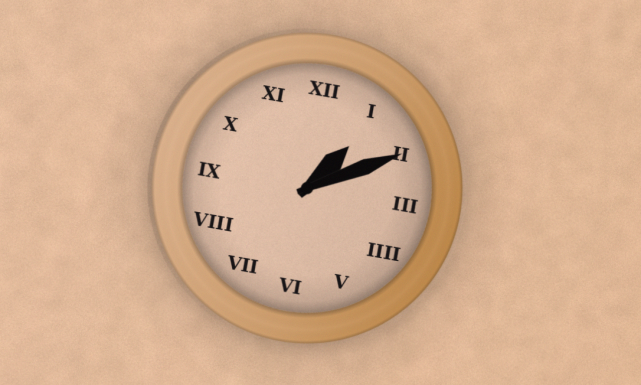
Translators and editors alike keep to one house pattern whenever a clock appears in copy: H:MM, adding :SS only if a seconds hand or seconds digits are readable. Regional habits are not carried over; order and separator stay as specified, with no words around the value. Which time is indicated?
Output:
1:10
